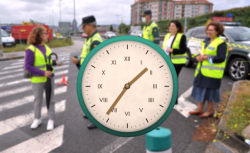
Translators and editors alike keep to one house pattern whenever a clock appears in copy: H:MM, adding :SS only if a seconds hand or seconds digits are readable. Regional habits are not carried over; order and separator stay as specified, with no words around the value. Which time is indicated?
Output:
1:36
